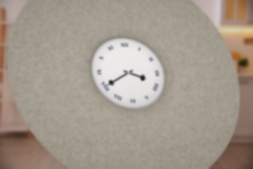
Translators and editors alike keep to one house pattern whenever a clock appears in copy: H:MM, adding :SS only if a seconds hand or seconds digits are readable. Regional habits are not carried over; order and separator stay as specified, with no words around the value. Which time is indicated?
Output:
3:40
